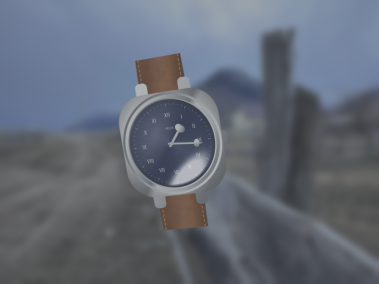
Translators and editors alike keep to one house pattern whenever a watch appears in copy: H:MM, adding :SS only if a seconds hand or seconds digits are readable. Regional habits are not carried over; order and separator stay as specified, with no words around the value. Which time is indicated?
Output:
1:16
